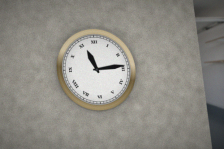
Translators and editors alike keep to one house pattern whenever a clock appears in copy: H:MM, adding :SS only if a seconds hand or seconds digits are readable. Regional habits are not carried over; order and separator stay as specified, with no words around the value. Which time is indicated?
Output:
11:14
